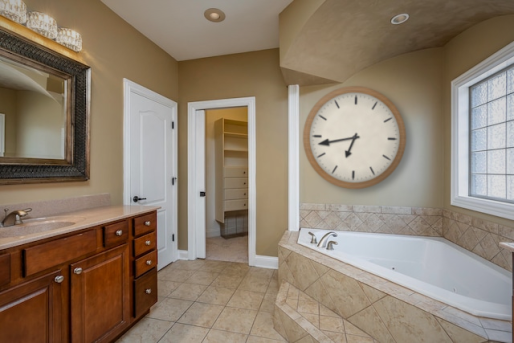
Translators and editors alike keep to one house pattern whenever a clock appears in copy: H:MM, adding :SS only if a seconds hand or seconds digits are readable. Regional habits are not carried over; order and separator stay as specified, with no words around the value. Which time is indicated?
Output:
6:43
